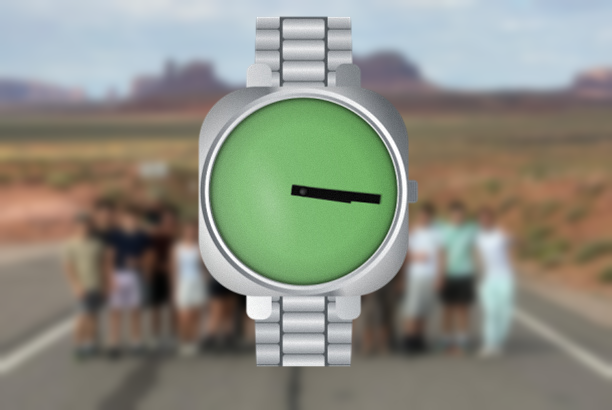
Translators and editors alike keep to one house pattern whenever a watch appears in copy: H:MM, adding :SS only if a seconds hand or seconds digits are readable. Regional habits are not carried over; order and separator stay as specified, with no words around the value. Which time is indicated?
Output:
3:16
